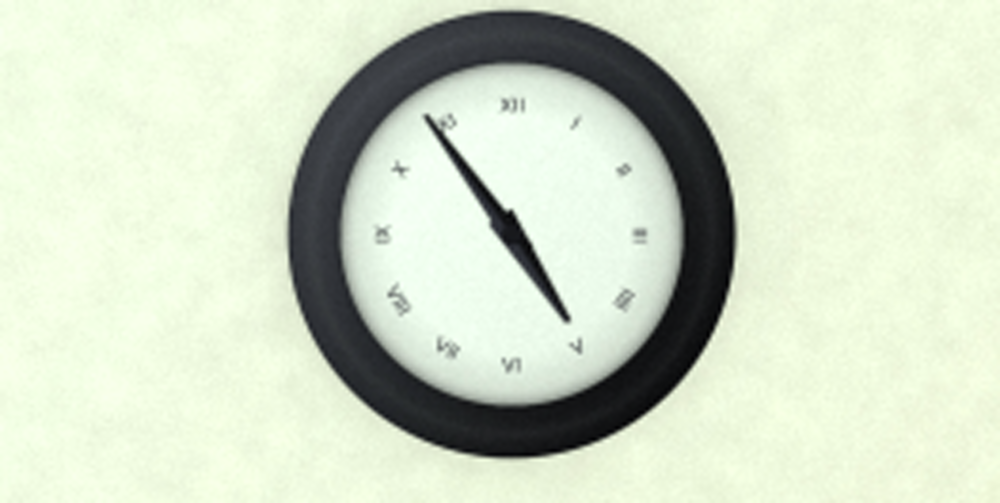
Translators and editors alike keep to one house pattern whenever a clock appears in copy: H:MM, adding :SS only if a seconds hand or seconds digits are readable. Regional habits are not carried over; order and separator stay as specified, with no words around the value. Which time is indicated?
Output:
4:54
